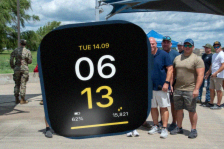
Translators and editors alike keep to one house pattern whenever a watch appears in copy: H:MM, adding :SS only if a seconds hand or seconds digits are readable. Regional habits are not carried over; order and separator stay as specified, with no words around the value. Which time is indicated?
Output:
6:13
